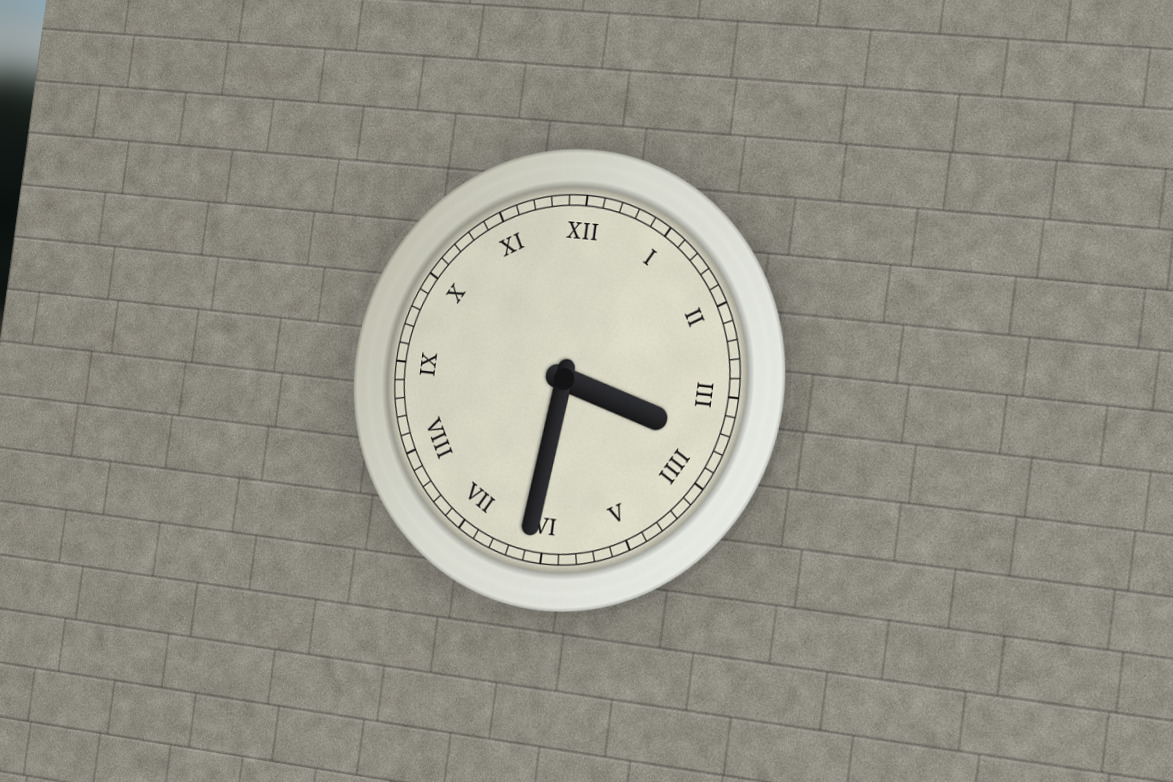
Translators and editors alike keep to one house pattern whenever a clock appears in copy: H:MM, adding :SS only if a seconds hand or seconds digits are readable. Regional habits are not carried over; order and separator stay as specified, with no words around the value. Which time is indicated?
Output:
3:31
